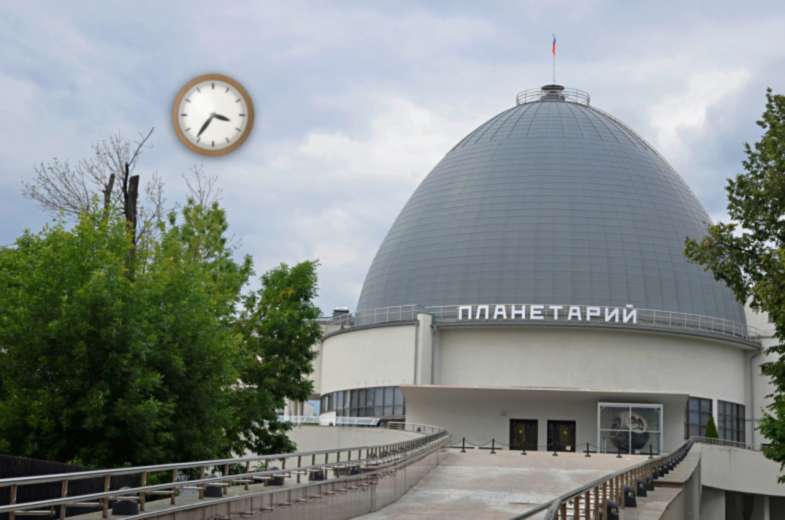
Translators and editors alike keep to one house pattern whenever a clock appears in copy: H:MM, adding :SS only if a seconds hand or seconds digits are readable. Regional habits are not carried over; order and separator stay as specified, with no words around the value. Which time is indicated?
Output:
3:36
